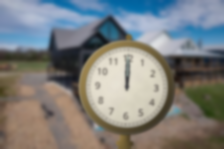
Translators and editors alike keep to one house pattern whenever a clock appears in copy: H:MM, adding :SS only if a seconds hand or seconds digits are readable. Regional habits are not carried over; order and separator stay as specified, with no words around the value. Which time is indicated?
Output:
12:00
